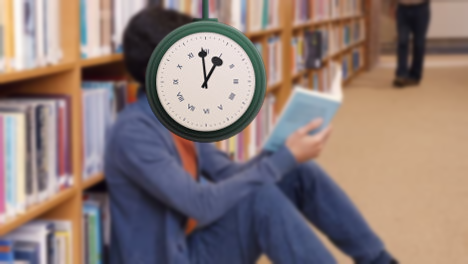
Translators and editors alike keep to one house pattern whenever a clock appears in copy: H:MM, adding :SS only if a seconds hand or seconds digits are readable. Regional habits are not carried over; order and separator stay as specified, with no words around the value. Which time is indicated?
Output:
12:59
